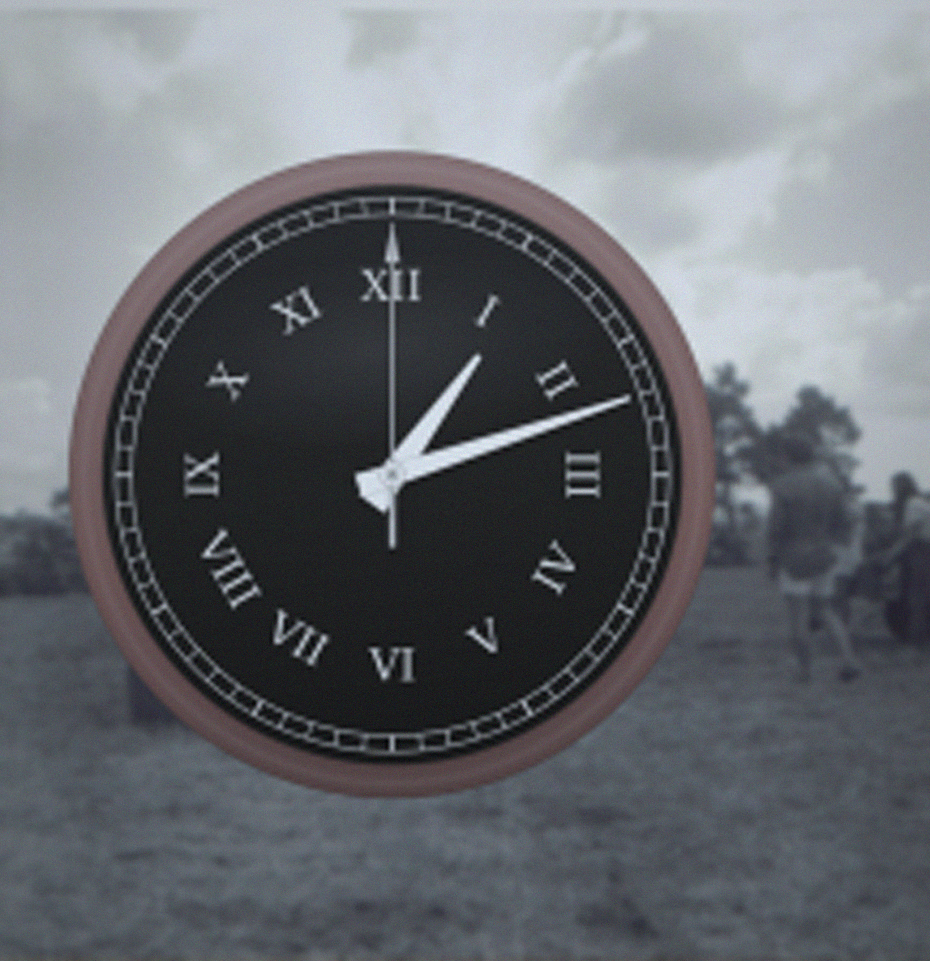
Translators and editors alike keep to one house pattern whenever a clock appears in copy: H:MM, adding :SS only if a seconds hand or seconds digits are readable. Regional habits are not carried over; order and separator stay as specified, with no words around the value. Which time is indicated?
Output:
1:12:00
